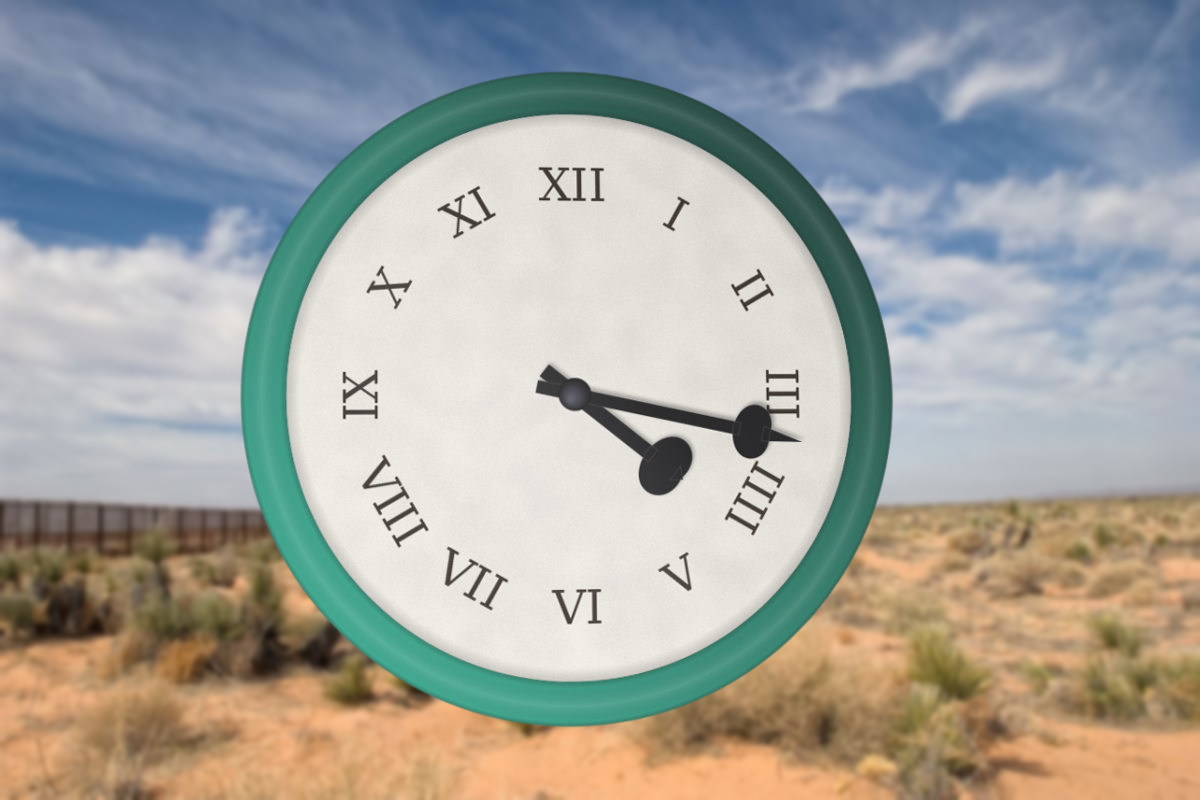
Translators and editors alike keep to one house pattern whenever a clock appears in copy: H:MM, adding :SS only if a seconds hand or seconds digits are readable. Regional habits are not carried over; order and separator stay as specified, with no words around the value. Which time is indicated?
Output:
4:17
